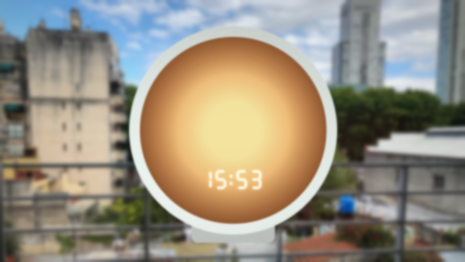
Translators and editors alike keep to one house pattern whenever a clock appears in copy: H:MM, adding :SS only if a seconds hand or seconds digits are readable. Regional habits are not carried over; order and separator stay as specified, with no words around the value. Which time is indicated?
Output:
15:53
